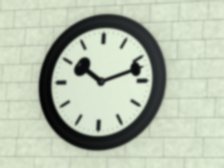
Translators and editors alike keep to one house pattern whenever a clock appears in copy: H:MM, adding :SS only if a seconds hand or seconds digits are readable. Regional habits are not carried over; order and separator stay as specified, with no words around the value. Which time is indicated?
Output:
10:12
